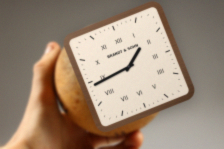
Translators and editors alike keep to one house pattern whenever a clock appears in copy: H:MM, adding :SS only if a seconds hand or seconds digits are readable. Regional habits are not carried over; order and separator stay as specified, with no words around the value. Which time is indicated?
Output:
1:44
